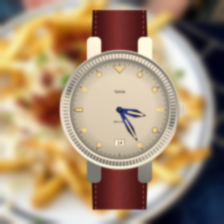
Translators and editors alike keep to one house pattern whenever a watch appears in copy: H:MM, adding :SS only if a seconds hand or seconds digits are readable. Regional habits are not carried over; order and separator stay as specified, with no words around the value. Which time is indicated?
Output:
3:25
